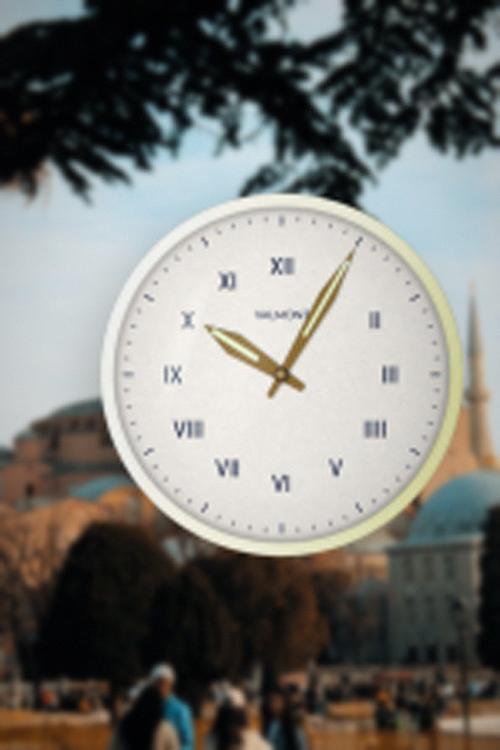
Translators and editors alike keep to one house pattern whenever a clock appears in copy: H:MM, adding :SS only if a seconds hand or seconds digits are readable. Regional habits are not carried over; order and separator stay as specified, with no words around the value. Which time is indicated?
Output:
10:05
